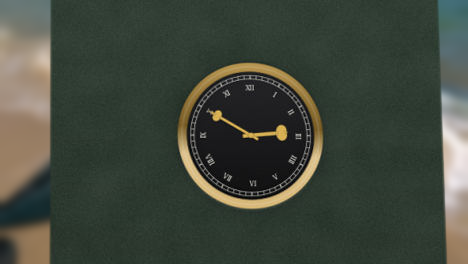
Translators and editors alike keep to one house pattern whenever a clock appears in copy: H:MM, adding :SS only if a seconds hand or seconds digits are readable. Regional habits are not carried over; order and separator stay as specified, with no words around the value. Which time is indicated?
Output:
2:50
